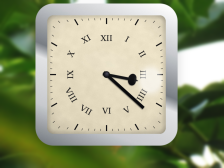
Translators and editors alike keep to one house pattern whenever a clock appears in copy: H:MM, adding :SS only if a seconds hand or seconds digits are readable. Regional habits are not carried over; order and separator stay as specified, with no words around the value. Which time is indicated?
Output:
3:22
